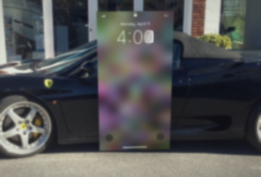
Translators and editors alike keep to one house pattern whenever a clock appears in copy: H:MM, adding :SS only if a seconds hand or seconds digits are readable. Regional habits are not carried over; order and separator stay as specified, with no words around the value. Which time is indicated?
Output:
4:00
